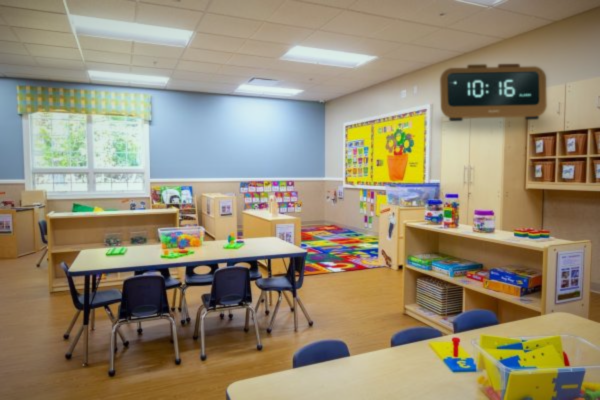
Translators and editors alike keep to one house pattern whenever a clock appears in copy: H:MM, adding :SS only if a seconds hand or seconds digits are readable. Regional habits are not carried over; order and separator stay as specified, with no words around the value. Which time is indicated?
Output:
10:16
